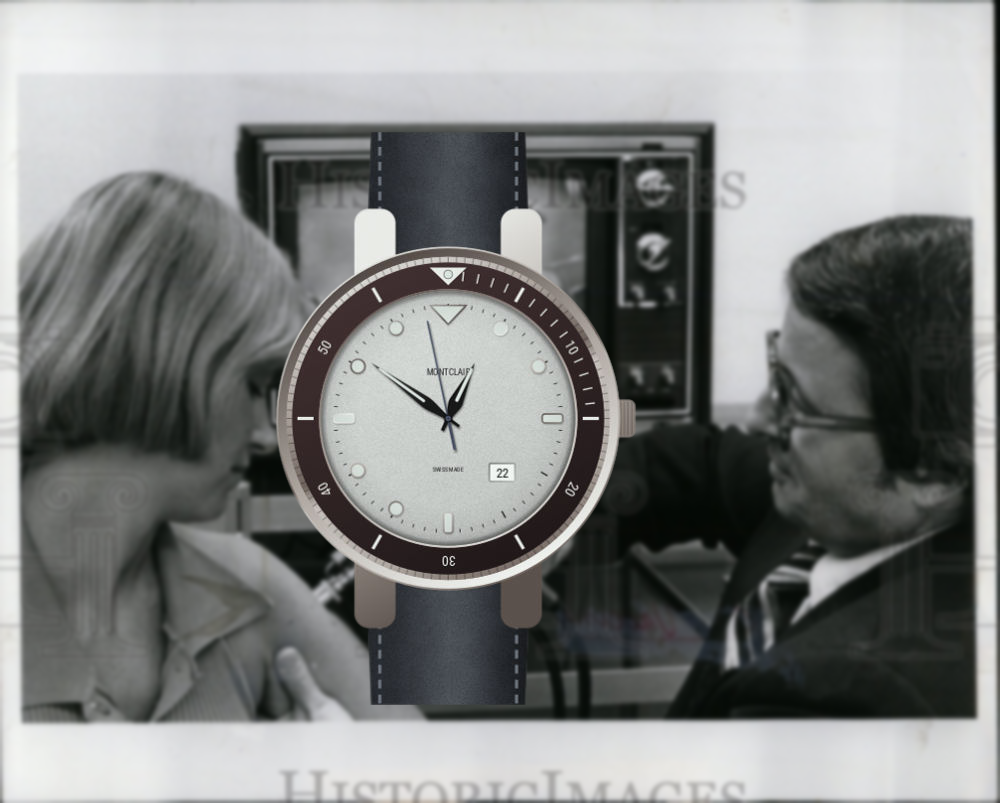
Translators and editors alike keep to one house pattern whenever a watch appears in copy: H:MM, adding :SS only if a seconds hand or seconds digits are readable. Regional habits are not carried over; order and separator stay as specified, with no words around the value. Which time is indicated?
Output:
12:50:58
